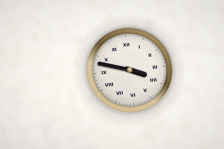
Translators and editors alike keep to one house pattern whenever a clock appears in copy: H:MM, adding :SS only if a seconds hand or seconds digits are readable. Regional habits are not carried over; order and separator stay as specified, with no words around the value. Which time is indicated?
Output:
3:48
